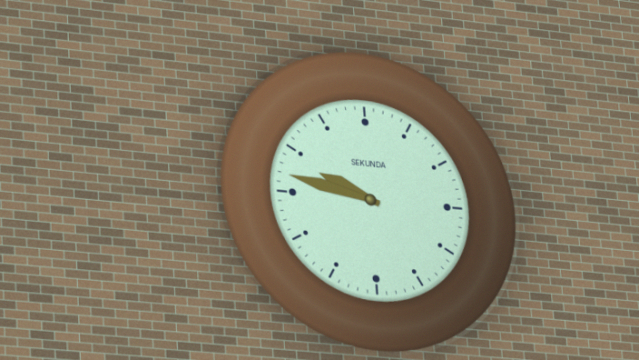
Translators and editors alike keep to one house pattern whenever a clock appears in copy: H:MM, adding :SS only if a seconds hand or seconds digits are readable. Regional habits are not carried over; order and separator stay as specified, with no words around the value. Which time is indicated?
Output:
9:47
